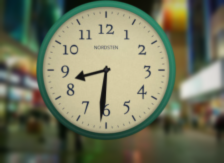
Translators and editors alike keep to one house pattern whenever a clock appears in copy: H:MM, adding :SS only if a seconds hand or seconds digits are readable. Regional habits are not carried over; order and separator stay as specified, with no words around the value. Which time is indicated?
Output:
8:31
